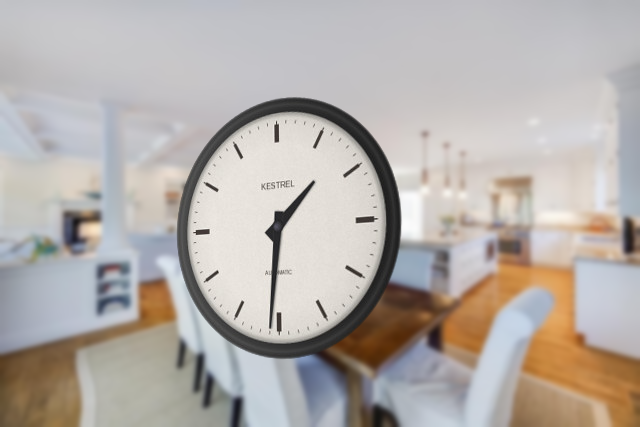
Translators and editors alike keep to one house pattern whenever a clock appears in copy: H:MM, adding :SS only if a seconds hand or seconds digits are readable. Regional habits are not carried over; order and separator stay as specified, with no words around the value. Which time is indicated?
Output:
1:31
